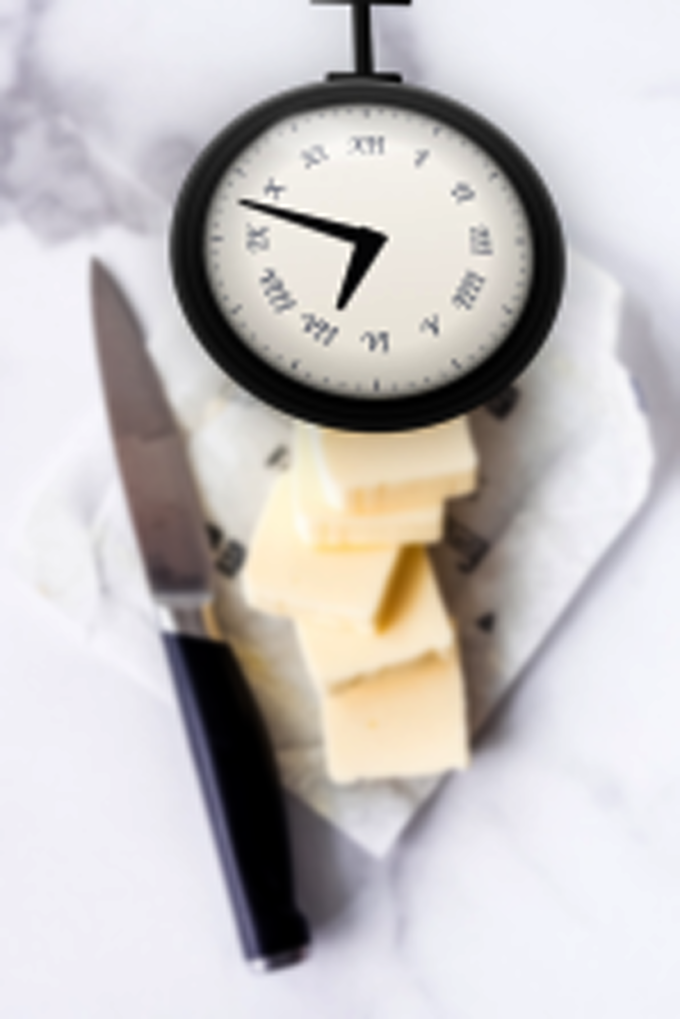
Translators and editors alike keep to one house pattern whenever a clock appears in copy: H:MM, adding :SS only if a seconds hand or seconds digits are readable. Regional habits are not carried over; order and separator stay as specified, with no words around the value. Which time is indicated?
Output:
6:48
